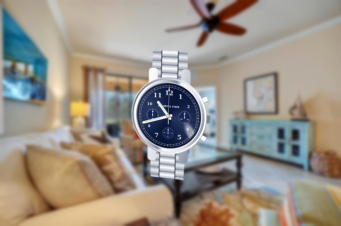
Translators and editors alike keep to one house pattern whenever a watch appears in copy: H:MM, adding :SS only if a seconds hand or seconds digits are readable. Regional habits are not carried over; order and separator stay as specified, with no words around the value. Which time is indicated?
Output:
10:42
